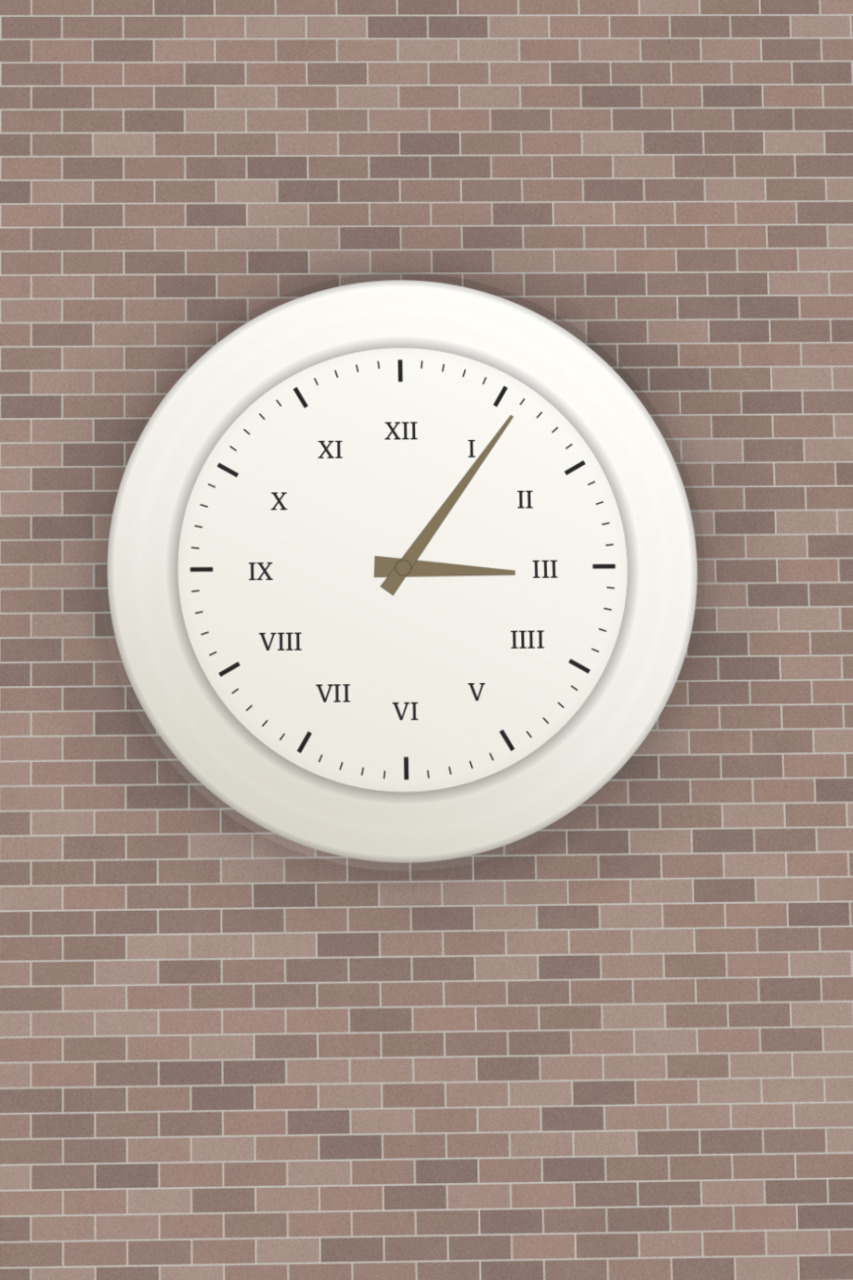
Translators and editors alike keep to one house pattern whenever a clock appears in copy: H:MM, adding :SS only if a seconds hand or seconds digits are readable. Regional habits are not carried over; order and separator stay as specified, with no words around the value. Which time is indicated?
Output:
3:06
